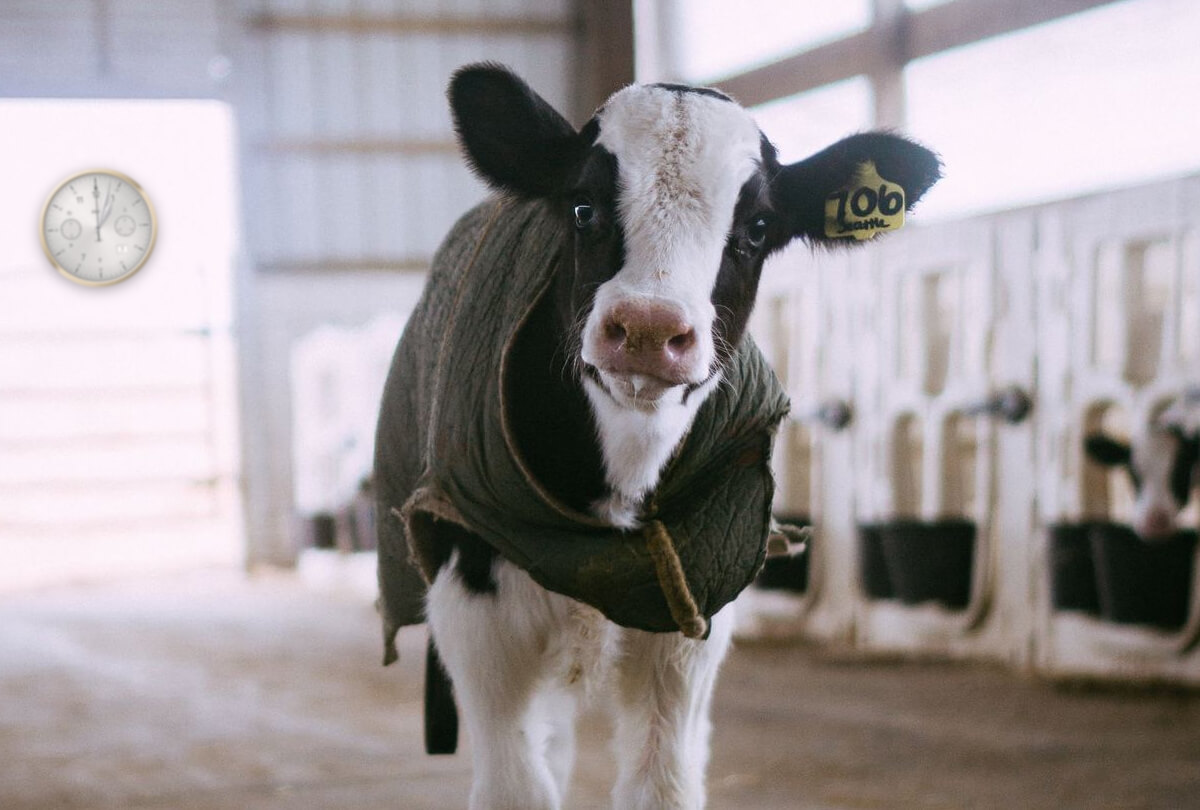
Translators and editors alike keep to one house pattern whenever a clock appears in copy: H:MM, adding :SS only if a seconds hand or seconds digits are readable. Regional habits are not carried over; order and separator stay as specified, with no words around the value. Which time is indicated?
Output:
1:03
